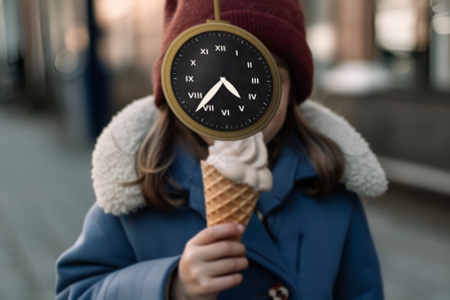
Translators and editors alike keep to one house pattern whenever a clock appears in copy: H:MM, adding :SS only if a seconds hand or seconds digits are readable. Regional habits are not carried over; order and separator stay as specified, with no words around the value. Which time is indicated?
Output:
4:37
